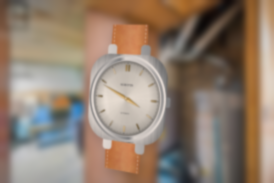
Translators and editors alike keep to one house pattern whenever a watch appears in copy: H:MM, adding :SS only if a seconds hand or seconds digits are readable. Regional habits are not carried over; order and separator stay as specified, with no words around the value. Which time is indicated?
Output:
3:49
